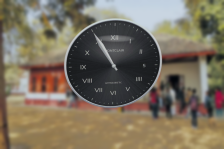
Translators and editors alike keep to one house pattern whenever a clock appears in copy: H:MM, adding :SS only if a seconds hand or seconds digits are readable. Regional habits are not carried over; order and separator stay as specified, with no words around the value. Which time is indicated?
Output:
10:55
